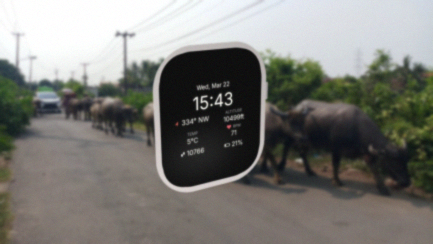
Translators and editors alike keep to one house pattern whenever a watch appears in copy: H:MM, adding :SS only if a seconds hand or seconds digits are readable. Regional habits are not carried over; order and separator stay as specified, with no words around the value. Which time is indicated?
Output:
15:43
